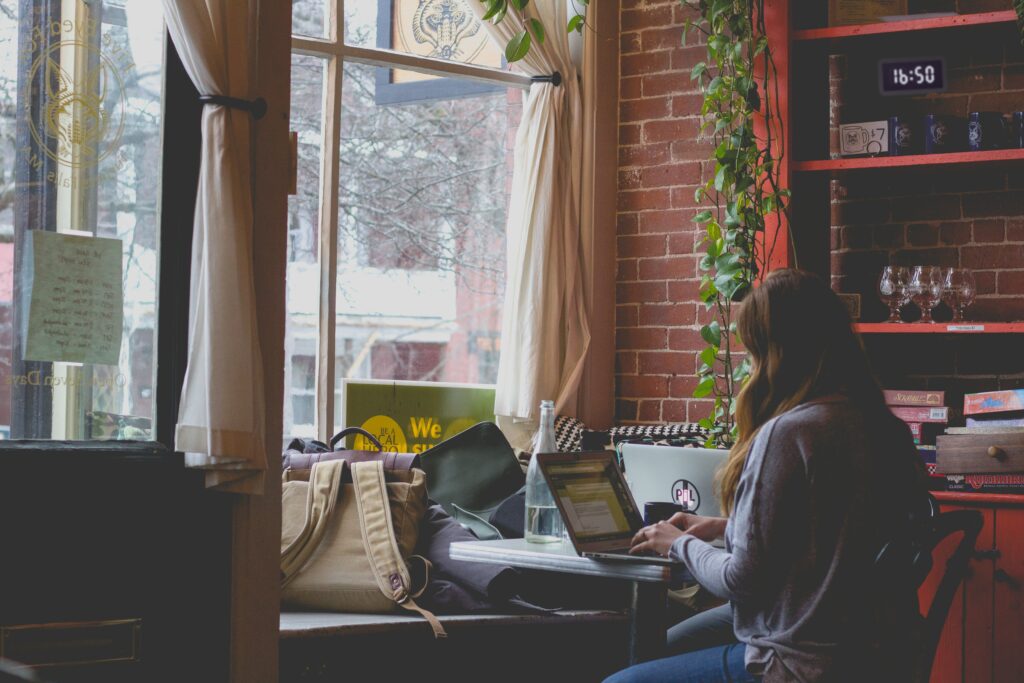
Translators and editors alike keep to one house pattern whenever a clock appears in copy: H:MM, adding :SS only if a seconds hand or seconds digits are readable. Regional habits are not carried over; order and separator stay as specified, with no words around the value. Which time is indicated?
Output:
16:50
